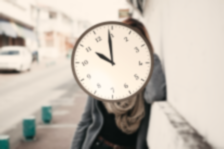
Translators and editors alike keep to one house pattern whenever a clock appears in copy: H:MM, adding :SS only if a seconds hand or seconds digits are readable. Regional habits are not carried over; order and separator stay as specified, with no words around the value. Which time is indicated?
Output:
11:04
